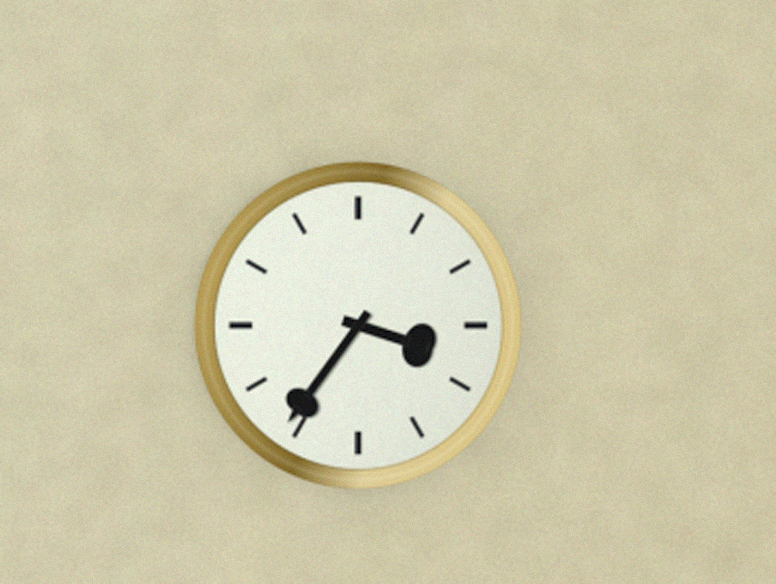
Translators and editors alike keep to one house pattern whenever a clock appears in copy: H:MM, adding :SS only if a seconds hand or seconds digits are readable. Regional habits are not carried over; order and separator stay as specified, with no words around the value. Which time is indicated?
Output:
3:36
